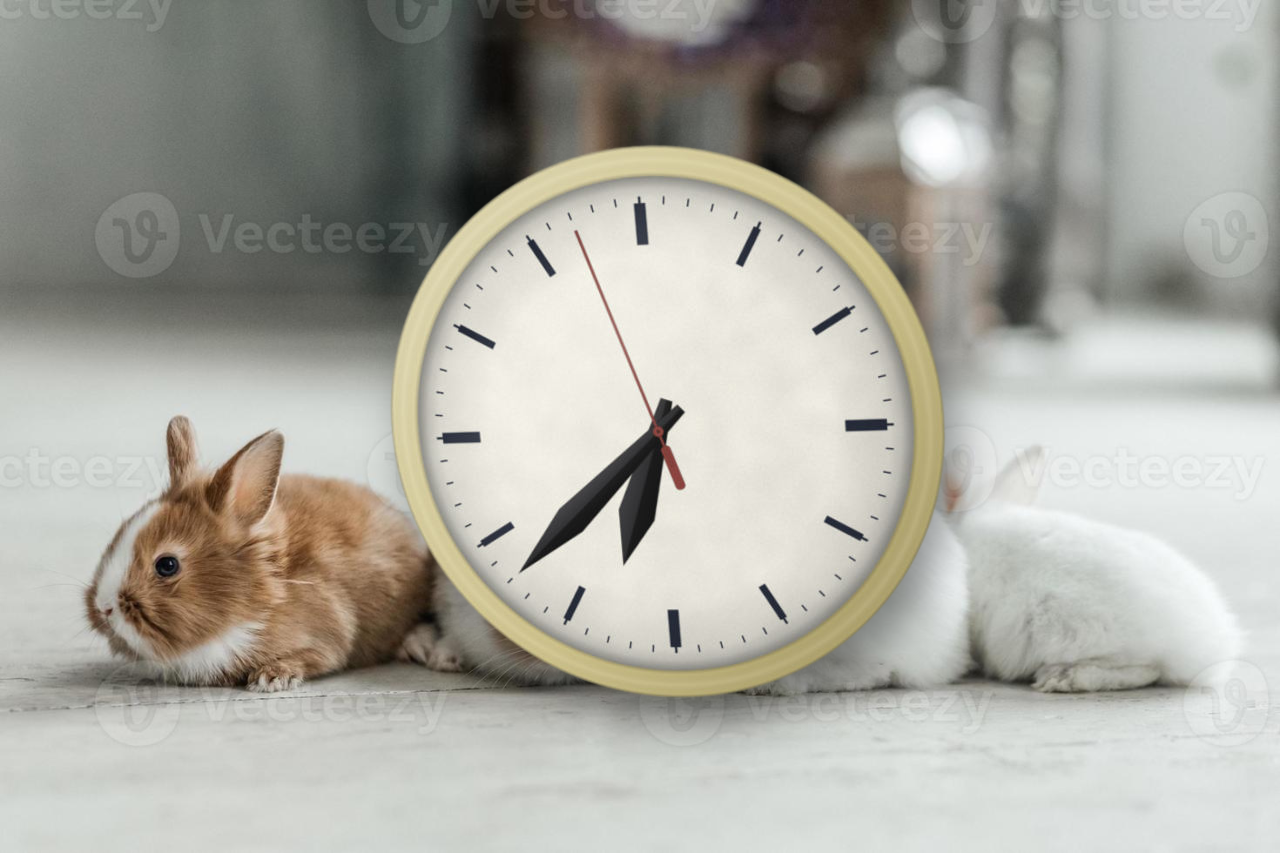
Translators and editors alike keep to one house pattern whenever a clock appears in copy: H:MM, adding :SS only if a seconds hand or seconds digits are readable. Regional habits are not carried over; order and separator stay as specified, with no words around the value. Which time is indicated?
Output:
6:37:57
